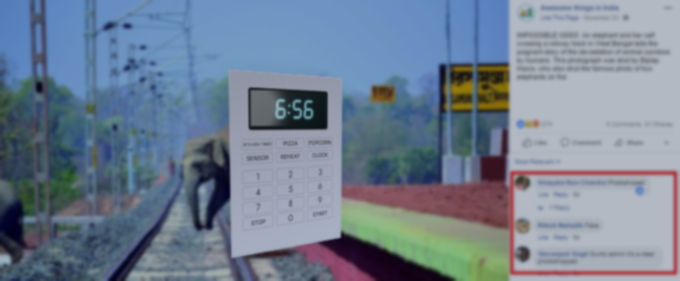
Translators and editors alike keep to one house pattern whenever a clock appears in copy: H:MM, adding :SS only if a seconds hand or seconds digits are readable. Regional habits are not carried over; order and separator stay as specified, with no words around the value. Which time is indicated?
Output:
6:56
